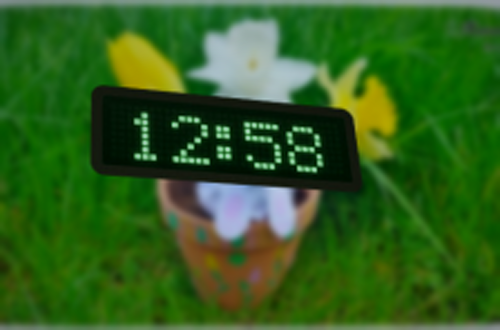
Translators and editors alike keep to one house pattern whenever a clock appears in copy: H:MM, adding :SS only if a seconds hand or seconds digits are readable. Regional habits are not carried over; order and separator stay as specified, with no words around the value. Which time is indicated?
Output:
12:58
